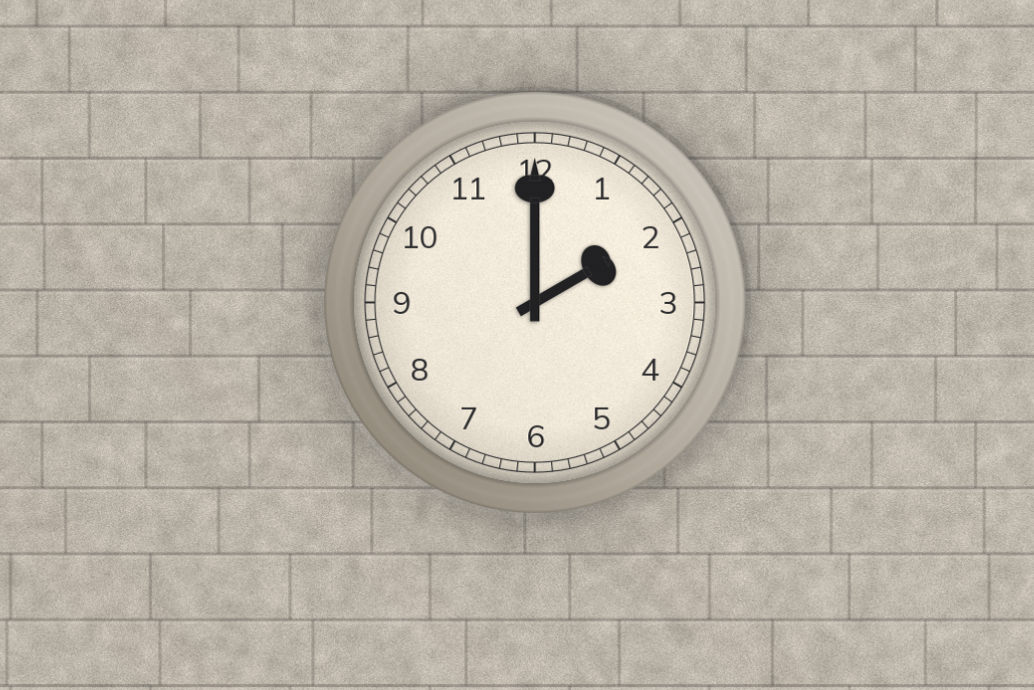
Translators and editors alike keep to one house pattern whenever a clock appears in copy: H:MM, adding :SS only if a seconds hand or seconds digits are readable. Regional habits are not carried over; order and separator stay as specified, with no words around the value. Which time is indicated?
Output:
2:00
